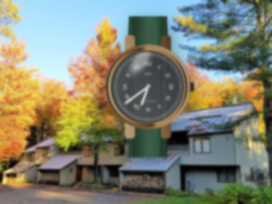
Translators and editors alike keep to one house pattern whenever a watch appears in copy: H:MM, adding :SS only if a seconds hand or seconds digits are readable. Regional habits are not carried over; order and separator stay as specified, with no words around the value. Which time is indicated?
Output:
6:39
